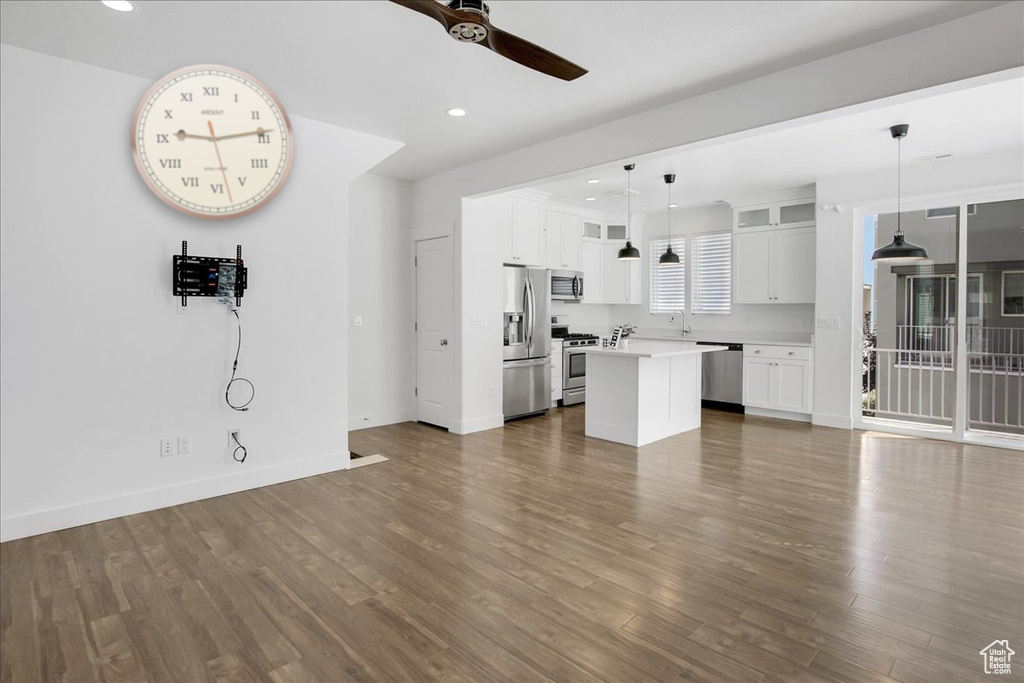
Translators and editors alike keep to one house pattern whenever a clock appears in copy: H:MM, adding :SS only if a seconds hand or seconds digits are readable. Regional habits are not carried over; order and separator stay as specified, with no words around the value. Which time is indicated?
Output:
9:13:28
